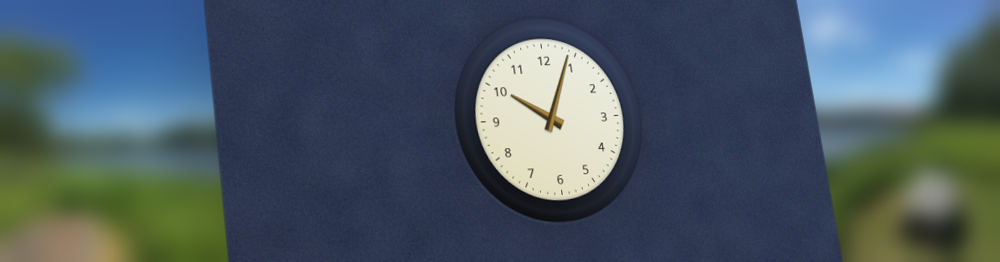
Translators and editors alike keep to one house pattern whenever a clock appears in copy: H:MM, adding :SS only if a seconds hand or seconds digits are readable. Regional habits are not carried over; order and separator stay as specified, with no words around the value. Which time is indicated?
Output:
10:04
